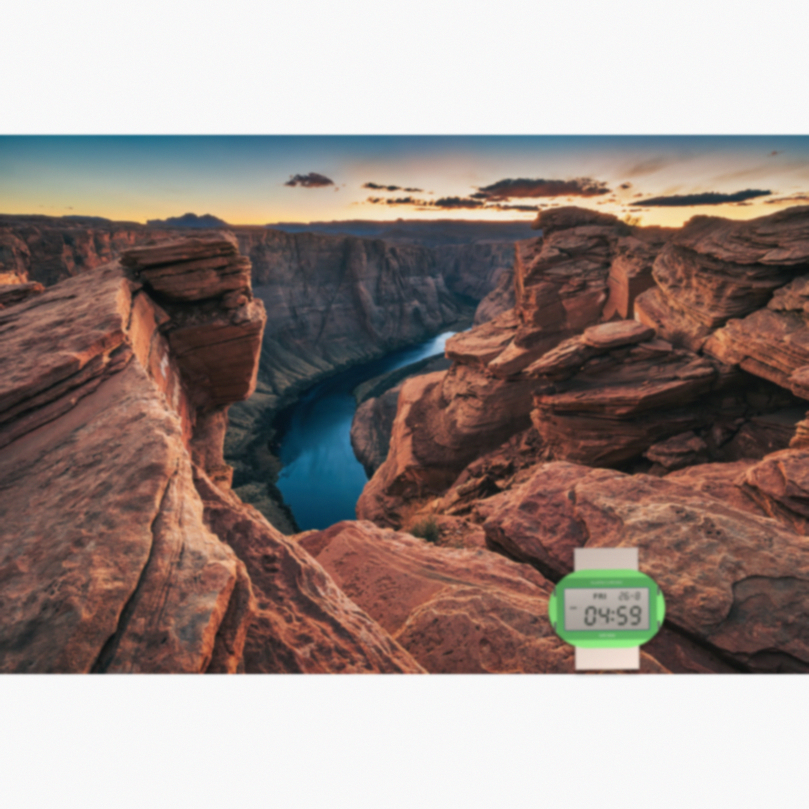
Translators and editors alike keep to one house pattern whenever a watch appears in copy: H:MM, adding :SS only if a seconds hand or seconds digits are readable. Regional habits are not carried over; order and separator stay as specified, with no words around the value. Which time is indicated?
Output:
4:59
